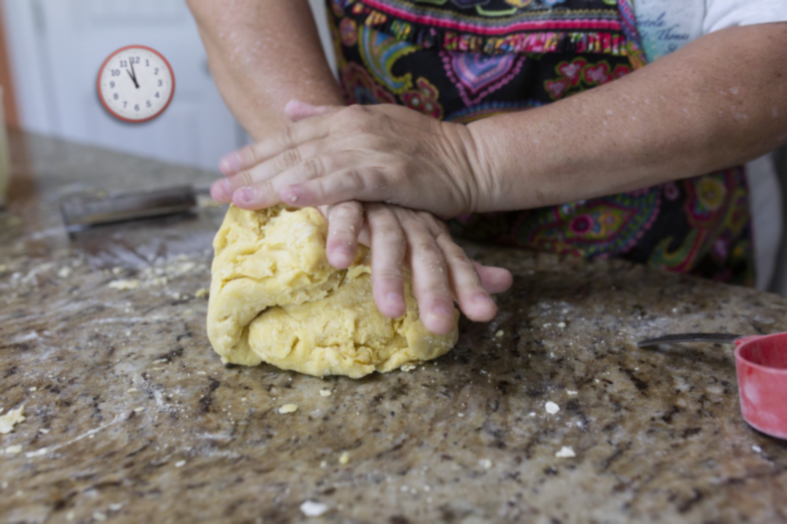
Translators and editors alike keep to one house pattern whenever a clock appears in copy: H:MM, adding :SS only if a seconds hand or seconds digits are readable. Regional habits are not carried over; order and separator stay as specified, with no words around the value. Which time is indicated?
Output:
10:58
